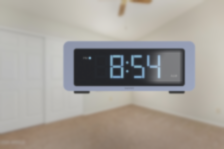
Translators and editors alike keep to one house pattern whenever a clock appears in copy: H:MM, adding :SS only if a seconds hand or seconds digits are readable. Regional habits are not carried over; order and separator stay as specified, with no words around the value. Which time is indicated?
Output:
8:54
